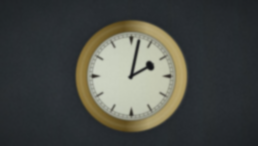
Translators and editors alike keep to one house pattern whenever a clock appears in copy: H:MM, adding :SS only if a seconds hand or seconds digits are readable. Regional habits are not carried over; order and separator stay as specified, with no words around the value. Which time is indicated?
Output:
2:02
